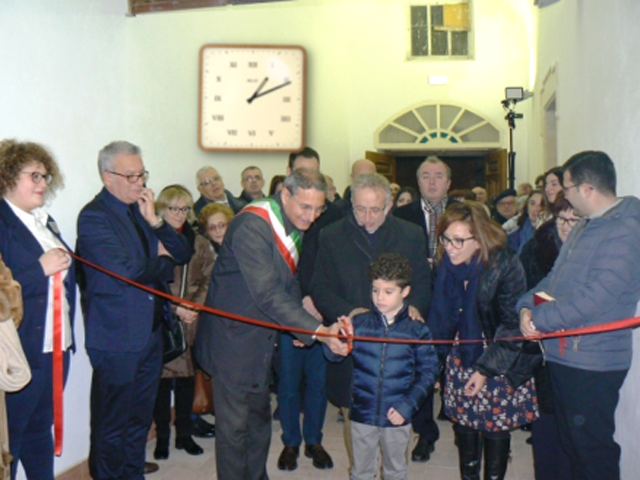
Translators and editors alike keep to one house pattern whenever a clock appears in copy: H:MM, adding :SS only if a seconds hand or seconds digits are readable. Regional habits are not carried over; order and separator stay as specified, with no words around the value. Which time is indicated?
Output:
1:11
